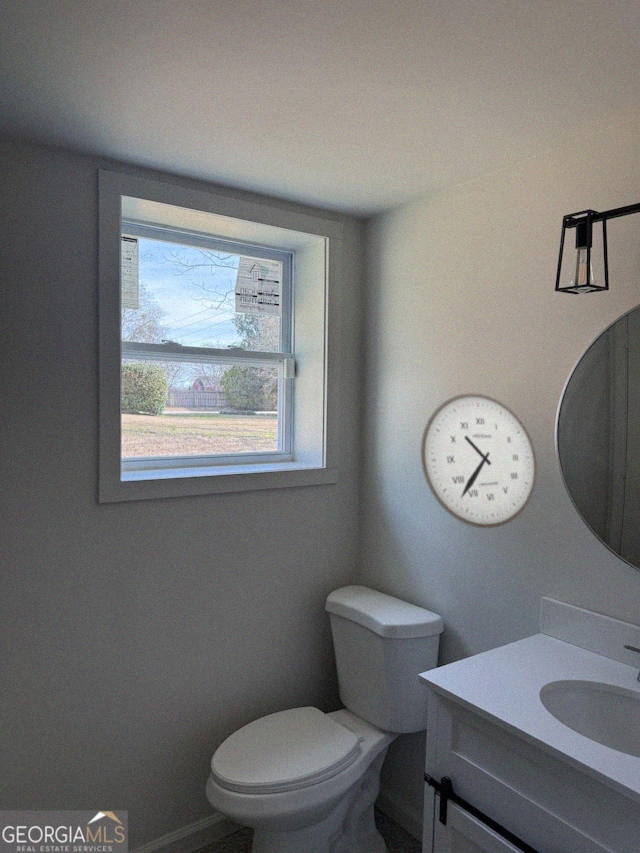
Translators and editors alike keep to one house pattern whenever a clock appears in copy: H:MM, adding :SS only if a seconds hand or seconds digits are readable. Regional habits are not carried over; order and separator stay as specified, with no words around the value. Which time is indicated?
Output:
10:37
